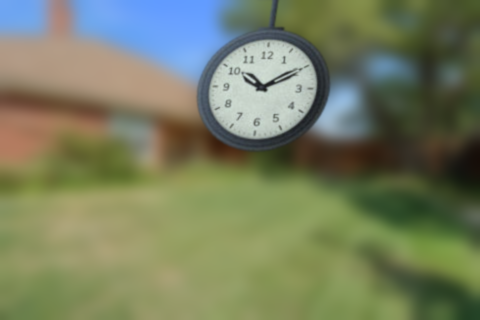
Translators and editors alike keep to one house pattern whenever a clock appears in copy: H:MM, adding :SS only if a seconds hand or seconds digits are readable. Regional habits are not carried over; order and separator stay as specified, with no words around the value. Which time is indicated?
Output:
10:10
